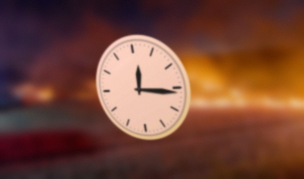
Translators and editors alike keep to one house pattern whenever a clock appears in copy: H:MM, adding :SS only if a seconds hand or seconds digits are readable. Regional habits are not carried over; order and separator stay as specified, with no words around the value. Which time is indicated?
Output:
12:16
